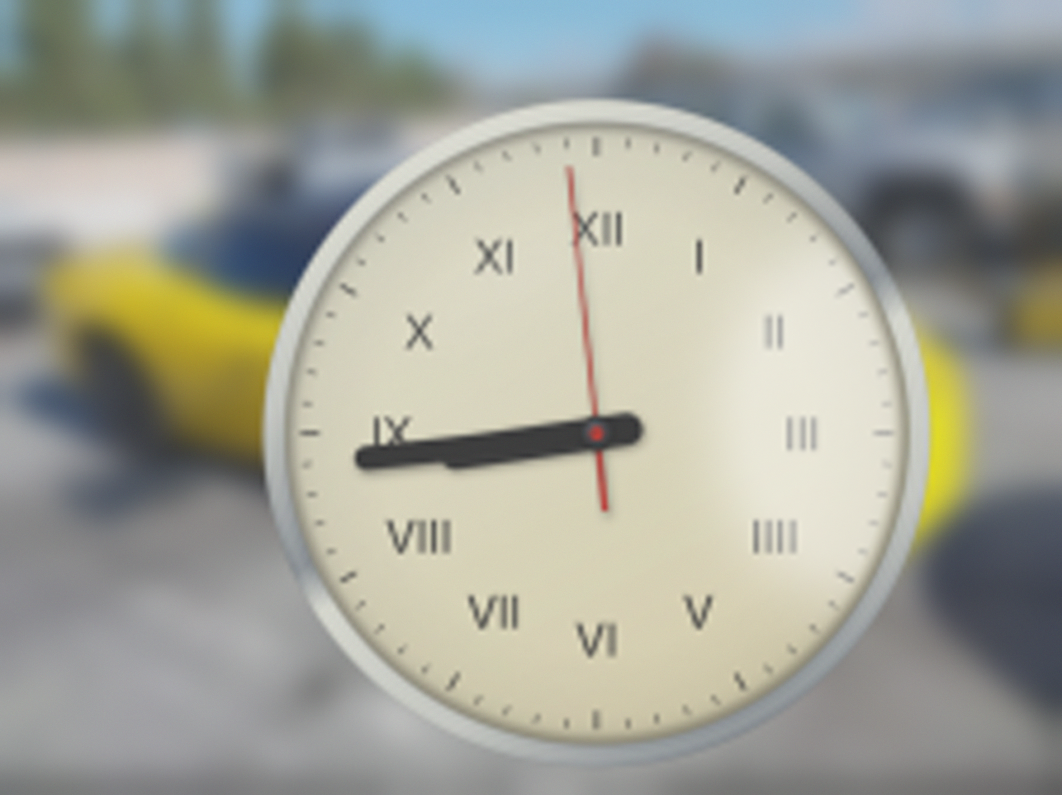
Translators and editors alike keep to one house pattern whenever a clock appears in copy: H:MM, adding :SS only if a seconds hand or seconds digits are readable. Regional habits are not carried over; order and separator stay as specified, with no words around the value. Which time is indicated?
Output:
8:43:59
